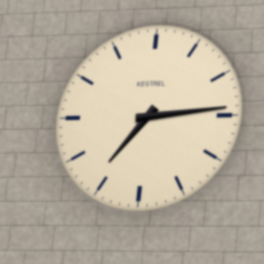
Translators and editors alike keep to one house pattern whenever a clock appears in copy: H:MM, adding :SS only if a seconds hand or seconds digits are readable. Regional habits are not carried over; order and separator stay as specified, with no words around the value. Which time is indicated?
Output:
7:14
